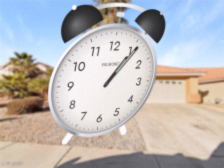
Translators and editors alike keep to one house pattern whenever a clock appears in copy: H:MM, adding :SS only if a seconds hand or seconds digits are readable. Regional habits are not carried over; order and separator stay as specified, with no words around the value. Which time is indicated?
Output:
1:06
